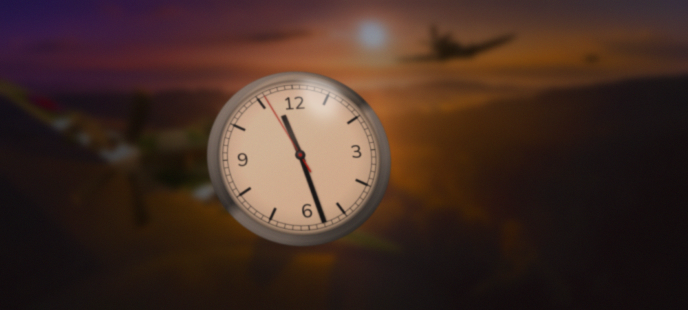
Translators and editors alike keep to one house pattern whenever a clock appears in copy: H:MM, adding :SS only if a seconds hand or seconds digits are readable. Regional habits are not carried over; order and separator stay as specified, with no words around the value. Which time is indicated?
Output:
11:27:56
